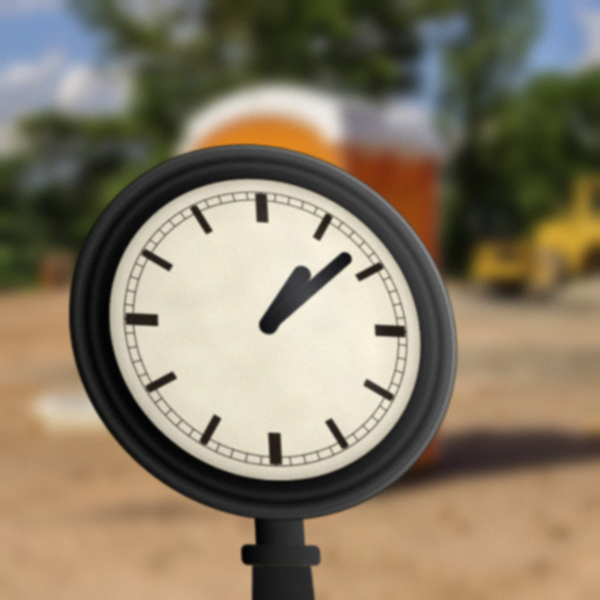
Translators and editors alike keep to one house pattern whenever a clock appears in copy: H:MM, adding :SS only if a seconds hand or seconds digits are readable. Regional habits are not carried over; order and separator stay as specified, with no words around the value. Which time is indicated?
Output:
1:08
